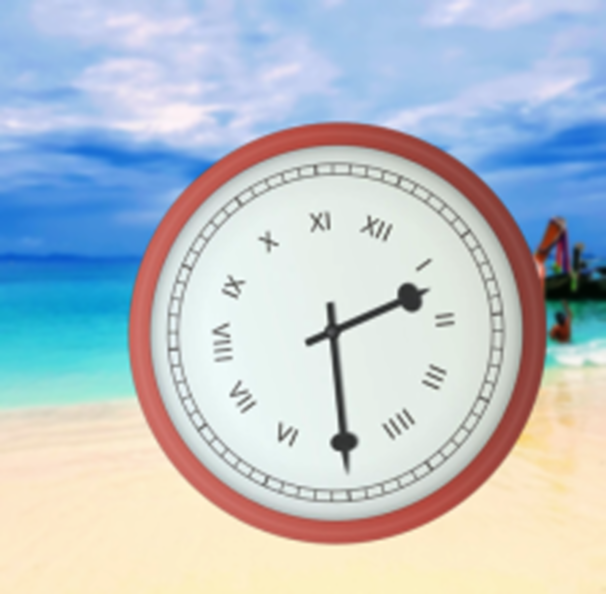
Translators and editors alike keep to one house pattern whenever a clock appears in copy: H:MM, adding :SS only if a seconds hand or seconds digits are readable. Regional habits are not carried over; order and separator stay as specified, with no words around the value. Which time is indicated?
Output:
1:25
